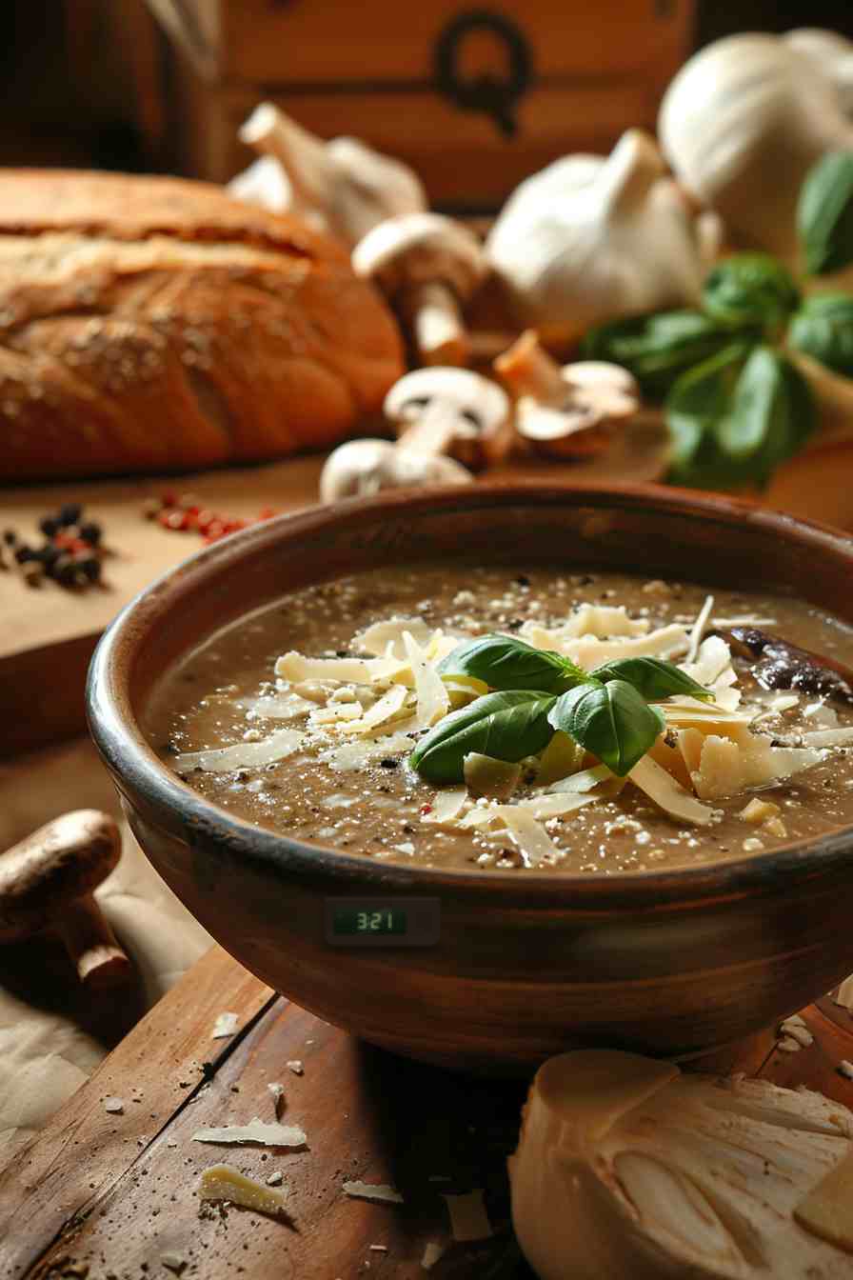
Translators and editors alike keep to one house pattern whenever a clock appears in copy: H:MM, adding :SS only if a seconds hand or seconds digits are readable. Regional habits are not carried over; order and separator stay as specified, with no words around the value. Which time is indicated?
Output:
3:21
